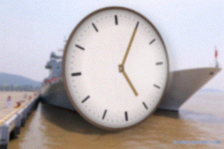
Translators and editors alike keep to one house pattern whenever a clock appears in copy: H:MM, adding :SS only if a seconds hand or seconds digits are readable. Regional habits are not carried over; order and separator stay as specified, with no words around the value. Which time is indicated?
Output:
5:05
